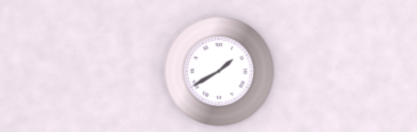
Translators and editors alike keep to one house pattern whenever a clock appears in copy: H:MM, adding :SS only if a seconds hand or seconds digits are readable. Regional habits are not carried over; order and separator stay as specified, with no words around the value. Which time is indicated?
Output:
1:40
